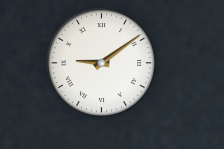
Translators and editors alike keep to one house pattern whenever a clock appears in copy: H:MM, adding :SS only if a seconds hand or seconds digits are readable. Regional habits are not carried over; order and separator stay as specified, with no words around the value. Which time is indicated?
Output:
9:09
